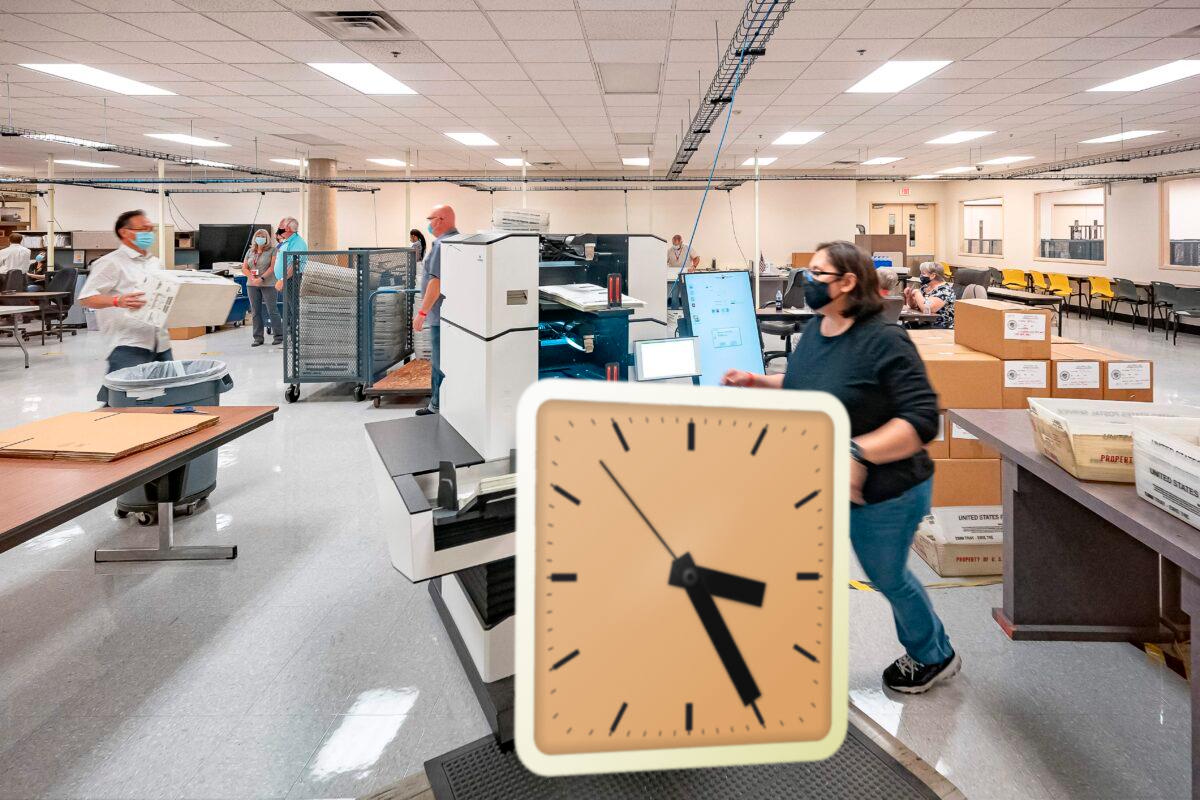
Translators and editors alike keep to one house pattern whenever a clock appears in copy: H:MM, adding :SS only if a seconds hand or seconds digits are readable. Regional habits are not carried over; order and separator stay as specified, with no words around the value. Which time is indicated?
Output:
3:24:53
